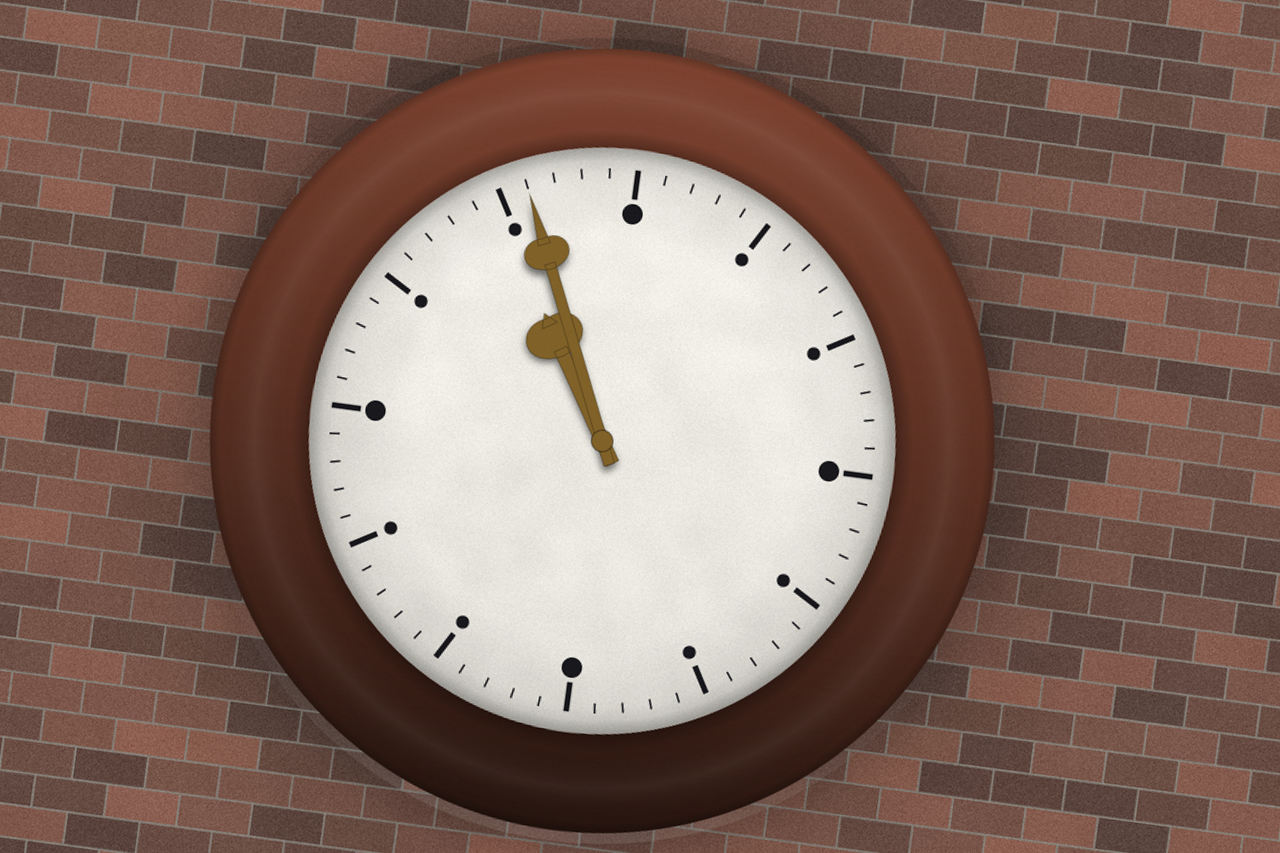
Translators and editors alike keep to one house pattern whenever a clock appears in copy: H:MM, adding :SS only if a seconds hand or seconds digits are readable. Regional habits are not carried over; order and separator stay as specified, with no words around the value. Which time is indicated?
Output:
10:56
